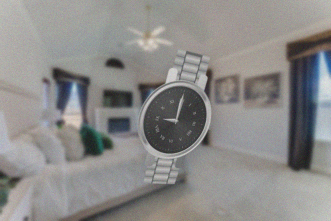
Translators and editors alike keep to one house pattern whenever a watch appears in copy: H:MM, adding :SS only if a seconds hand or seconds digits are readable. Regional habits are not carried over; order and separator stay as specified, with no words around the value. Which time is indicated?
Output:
9:00
